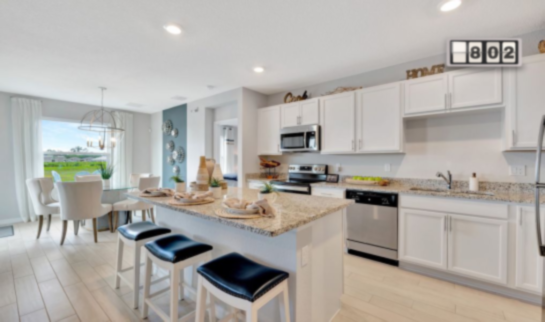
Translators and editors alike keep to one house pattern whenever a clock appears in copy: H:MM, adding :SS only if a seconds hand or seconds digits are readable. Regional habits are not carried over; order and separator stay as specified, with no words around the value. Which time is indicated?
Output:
8:02
